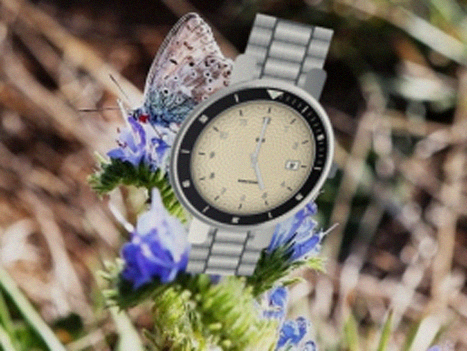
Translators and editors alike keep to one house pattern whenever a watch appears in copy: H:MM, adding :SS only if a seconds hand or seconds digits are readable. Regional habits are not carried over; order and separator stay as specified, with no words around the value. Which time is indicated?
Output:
5:00
